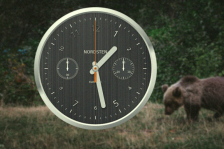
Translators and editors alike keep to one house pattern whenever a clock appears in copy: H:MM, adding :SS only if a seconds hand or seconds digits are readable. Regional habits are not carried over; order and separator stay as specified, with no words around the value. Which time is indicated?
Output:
1:28
